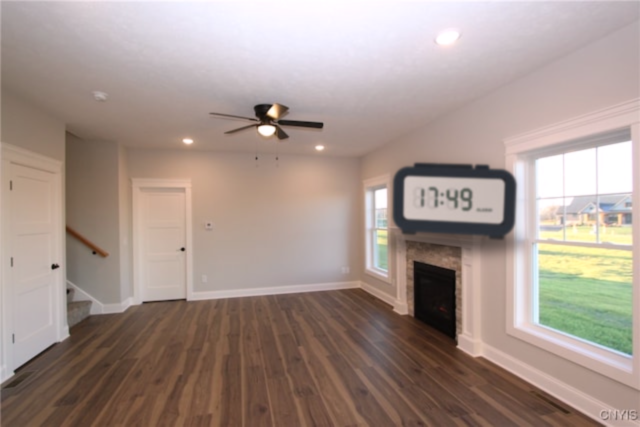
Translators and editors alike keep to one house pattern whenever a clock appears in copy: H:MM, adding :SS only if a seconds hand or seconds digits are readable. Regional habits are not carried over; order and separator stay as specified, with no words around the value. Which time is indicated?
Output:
17:49
